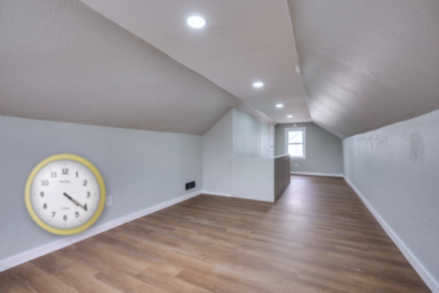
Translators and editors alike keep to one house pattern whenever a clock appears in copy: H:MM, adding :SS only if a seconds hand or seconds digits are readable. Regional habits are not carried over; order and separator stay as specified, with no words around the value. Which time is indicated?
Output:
4:21
